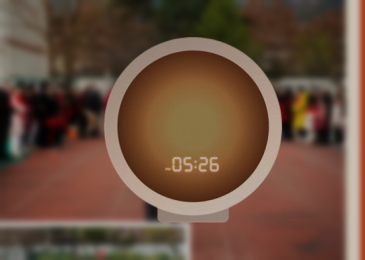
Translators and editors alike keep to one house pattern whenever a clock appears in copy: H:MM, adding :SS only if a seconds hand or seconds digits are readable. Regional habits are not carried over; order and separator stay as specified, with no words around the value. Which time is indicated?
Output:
5:26
